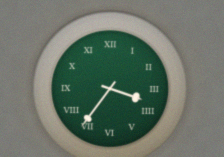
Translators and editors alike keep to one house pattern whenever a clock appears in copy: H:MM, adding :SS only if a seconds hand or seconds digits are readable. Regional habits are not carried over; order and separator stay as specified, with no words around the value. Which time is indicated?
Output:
3:36
